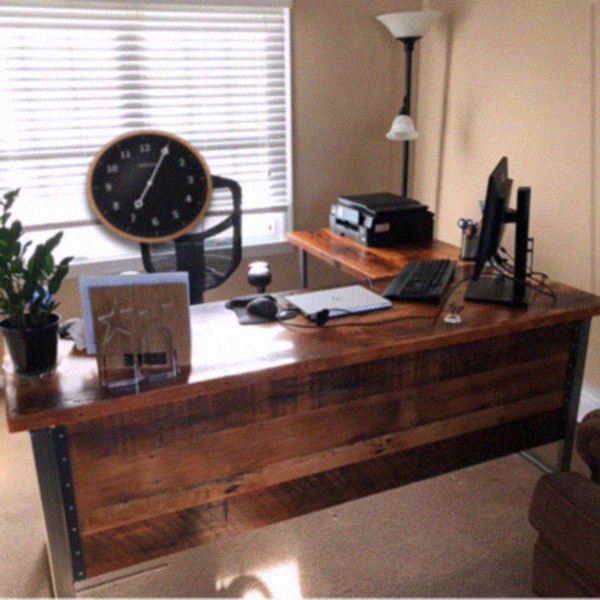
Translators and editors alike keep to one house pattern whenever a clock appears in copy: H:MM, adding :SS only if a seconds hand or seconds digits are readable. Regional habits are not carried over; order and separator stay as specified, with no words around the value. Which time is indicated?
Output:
7:05
